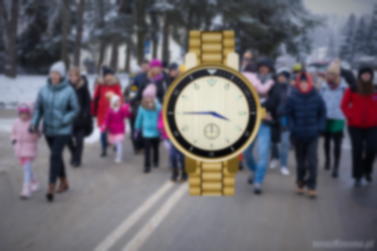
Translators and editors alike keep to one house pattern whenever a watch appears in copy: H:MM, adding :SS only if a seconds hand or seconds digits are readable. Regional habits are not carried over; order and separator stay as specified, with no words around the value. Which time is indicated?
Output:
3:45
